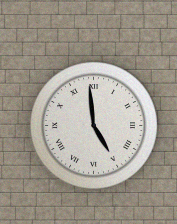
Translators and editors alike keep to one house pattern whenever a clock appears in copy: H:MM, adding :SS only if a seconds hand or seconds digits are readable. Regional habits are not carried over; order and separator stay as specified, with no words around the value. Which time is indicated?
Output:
4:59
